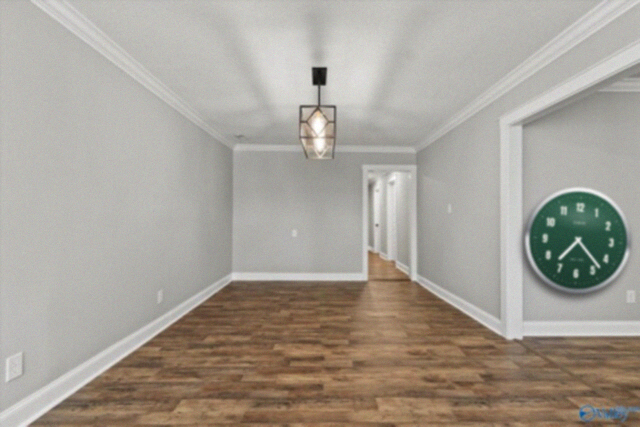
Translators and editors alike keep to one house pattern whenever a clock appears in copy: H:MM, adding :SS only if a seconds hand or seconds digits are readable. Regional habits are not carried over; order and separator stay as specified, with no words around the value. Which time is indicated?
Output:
7:23
